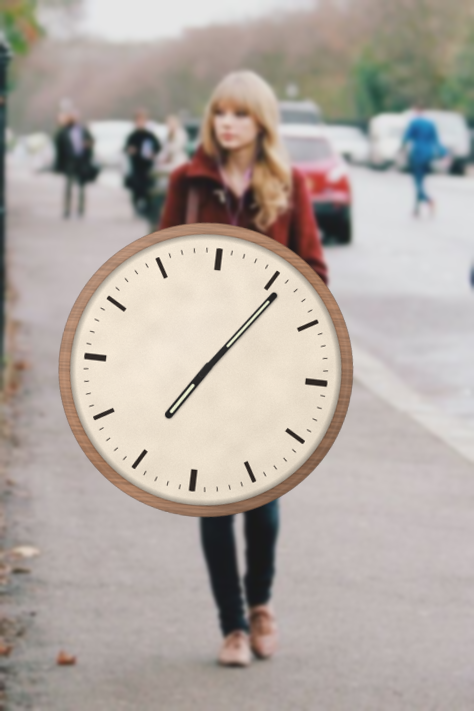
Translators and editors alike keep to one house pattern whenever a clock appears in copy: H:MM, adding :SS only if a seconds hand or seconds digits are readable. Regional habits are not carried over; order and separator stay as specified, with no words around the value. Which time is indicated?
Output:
7:06
